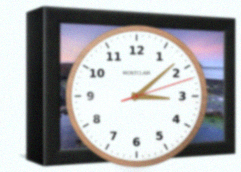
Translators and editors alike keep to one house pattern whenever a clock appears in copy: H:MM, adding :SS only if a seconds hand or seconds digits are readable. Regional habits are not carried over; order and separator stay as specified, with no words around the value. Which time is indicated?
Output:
3:08:12
